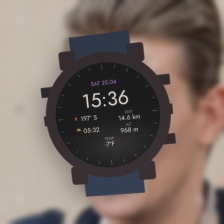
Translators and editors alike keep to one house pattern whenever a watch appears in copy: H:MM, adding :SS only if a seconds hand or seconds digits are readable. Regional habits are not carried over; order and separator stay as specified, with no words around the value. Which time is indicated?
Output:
15:36
